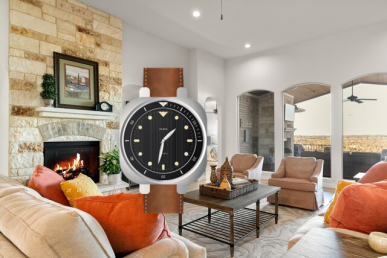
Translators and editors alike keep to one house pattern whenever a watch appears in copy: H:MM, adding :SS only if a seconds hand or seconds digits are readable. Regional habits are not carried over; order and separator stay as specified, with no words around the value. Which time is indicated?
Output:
1:32
